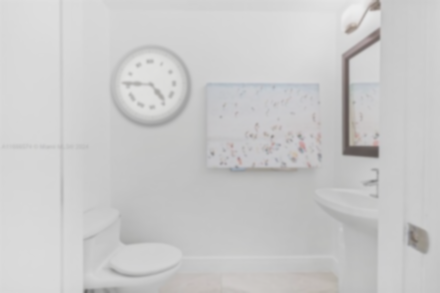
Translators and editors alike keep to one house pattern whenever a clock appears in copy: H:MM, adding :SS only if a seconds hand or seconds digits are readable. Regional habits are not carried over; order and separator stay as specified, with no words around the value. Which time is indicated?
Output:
4:46
